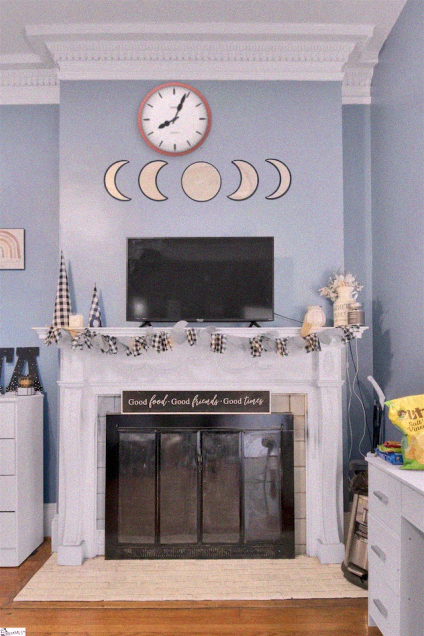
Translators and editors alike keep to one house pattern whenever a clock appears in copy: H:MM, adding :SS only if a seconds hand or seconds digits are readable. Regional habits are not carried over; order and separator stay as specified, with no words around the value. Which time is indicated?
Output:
8:04
